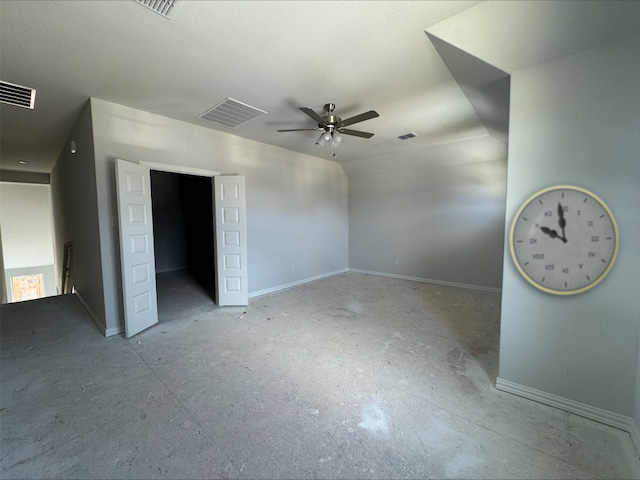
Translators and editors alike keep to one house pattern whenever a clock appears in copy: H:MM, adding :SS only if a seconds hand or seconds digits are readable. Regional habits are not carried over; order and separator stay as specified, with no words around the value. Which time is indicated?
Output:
9:59
